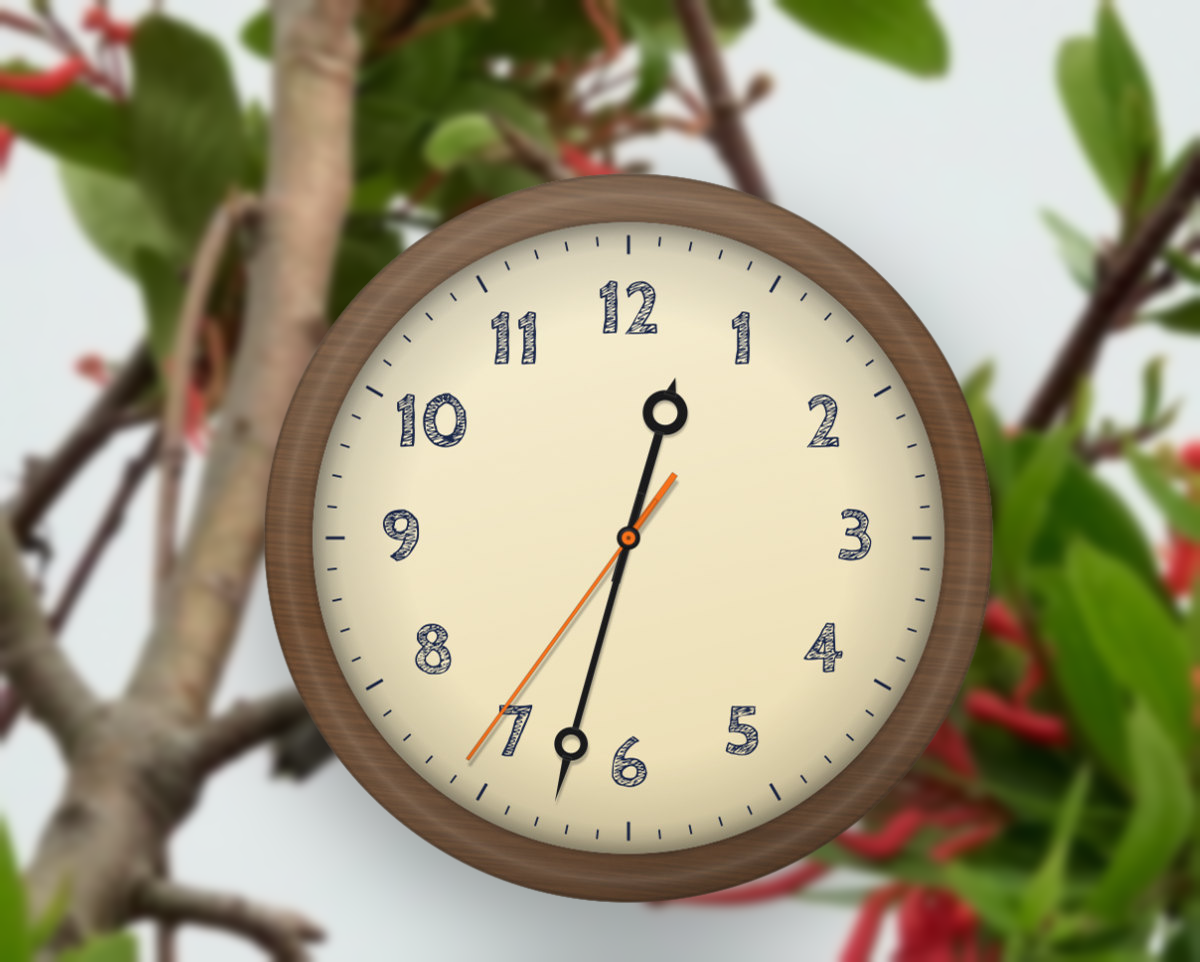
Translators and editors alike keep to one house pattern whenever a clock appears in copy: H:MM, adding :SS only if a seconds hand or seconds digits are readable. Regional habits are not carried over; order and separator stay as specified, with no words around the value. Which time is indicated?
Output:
12:32:36
